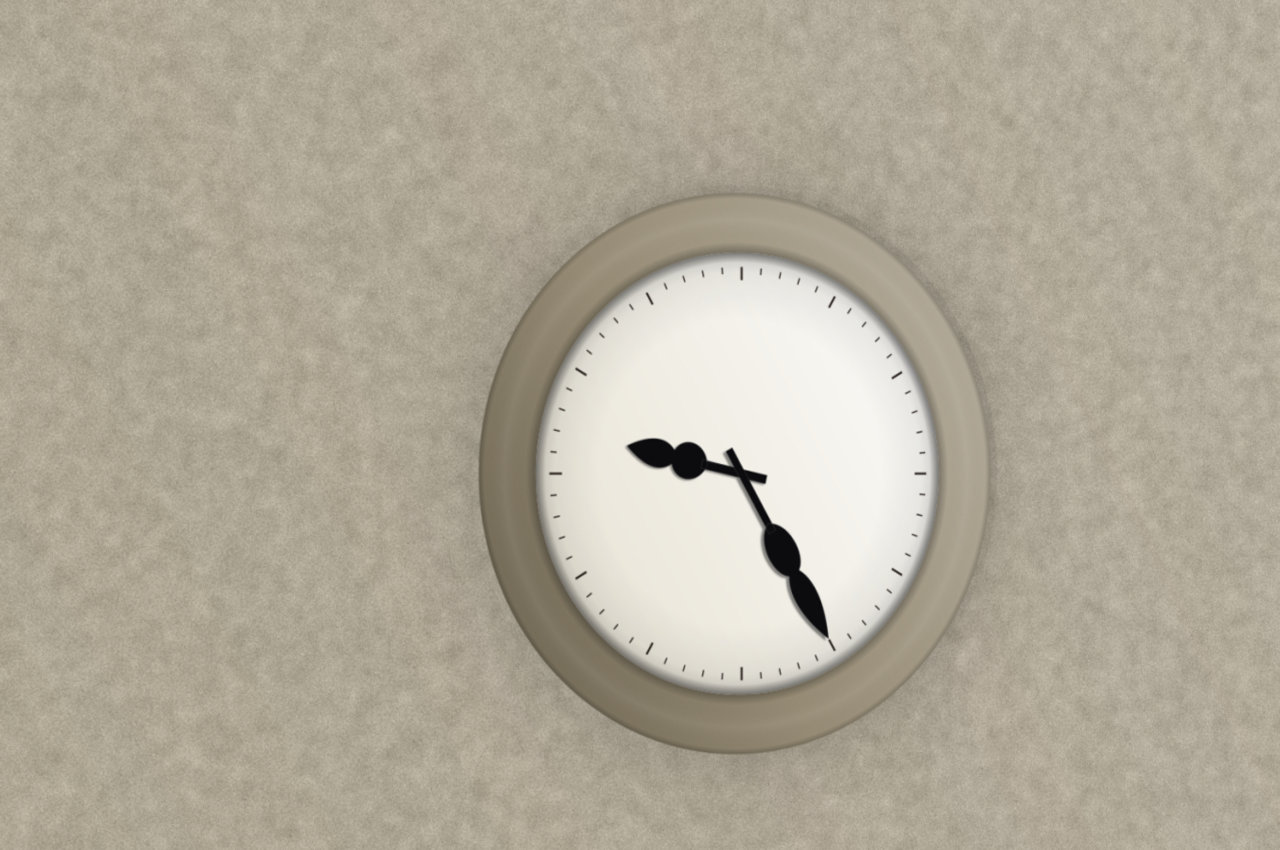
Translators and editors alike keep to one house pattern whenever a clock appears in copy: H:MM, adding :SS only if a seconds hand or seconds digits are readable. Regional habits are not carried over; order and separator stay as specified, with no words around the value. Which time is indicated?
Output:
9:25
